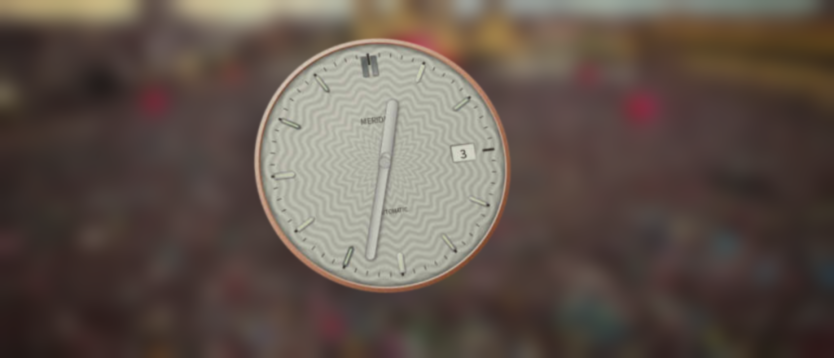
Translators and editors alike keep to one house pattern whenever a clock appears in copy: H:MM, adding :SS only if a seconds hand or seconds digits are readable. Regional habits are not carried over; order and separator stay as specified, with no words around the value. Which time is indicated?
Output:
12:33
